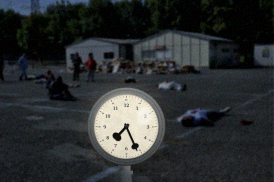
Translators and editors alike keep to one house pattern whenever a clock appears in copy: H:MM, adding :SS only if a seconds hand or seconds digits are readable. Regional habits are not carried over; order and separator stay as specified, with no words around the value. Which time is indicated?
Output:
7:26
